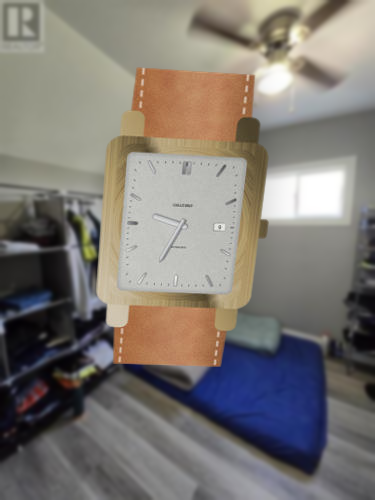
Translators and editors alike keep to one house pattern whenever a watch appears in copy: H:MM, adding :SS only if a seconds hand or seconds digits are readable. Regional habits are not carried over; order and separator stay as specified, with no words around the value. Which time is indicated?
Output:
9:34
